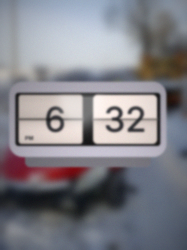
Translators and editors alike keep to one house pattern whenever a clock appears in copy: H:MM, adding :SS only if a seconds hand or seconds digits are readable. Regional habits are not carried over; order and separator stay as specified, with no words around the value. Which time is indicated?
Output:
6:32
